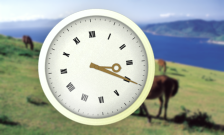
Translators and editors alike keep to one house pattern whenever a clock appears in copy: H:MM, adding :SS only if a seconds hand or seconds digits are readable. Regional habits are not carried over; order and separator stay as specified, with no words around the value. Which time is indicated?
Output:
3:20
